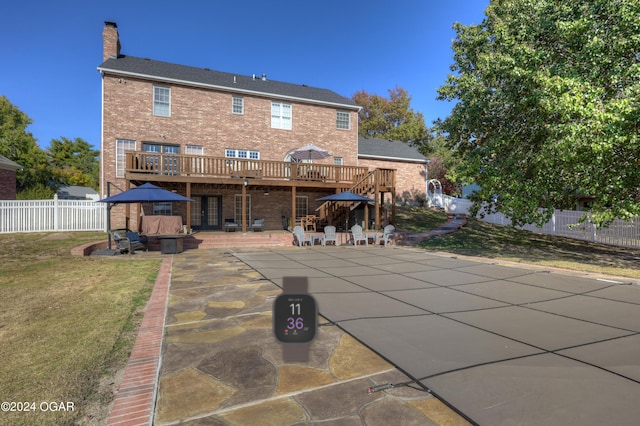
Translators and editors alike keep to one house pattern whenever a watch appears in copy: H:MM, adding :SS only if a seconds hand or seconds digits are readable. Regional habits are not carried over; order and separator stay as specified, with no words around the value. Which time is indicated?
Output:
11:36
